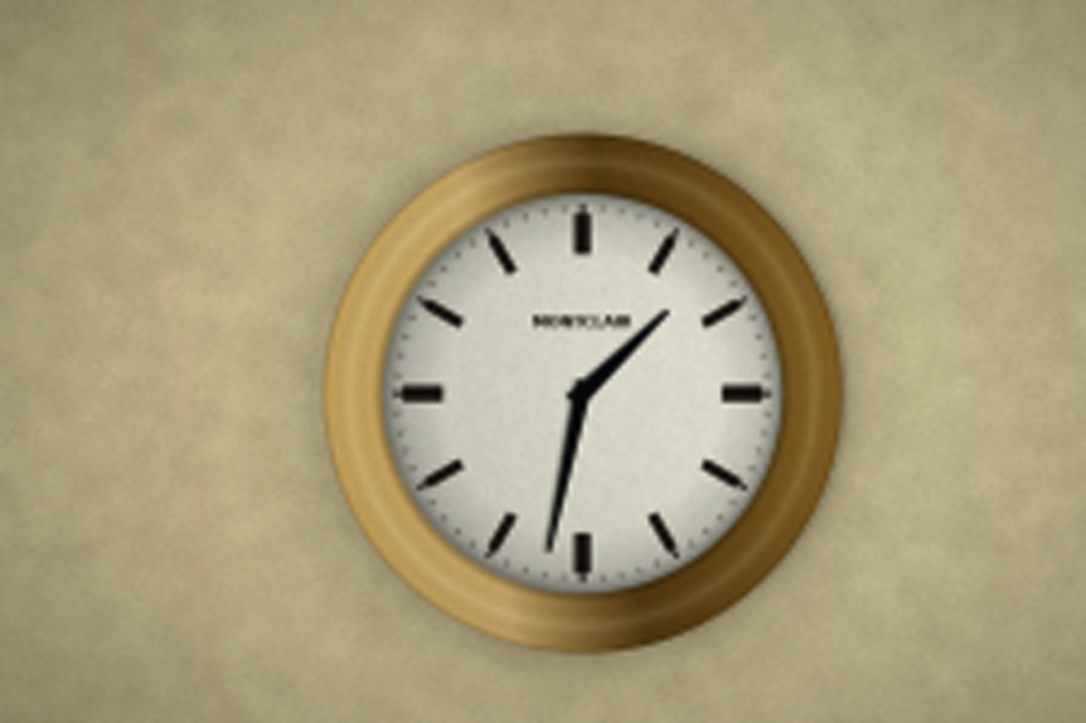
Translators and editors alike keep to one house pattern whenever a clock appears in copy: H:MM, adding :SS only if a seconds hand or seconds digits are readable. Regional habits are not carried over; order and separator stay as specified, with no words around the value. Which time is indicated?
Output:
1:32
